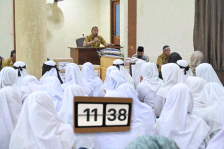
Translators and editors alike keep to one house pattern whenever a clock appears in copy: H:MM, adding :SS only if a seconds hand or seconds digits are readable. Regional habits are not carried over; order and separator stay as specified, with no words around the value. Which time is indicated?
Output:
11:38
